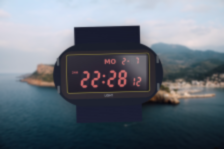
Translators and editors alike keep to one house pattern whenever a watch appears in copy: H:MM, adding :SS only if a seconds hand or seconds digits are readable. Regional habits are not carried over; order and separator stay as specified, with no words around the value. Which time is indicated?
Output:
22:28:12
